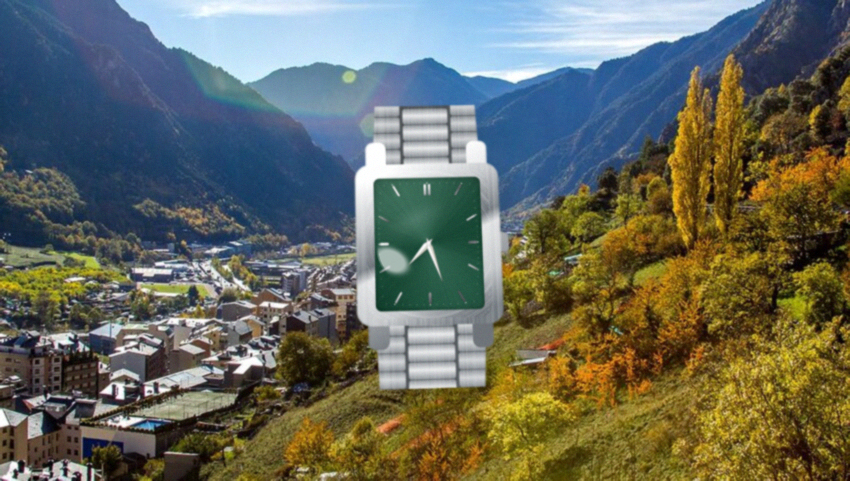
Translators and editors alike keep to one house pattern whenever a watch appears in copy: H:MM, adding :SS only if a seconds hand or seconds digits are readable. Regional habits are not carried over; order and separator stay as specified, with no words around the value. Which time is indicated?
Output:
7:27
